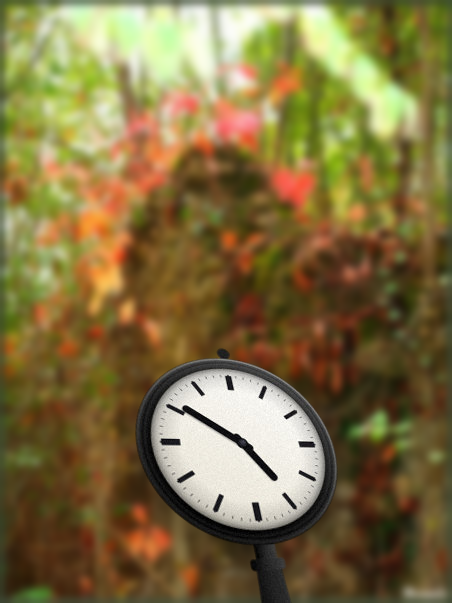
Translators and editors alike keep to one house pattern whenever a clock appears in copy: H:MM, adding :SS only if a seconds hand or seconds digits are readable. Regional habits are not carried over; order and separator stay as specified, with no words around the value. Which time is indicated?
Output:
4:51
